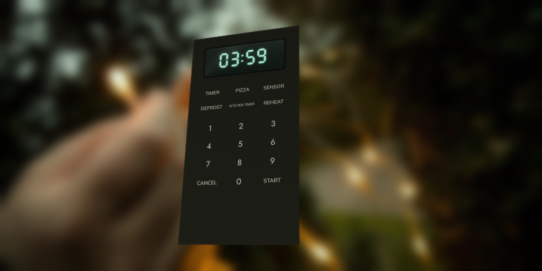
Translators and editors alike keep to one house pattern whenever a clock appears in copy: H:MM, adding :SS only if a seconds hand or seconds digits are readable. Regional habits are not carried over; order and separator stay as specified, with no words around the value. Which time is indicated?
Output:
3:59
